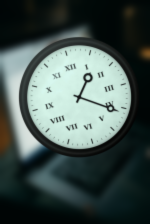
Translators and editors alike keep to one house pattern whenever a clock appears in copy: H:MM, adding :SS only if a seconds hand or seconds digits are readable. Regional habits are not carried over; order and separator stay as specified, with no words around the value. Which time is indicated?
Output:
1:21
